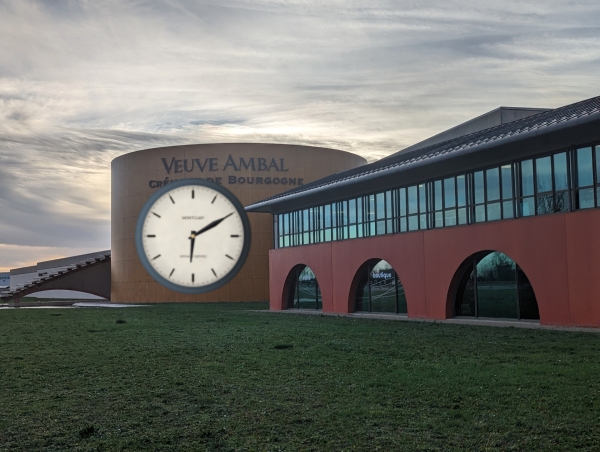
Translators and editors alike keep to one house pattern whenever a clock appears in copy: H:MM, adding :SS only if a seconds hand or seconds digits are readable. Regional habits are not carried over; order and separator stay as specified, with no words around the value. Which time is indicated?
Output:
6:10
